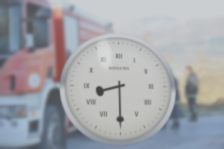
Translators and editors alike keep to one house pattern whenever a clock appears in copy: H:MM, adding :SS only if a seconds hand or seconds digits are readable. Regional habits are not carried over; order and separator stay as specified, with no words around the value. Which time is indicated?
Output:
8:30
